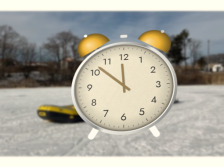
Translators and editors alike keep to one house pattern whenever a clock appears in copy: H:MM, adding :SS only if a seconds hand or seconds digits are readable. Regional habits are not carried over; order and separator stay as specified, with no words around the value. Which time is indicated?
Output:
11:52
